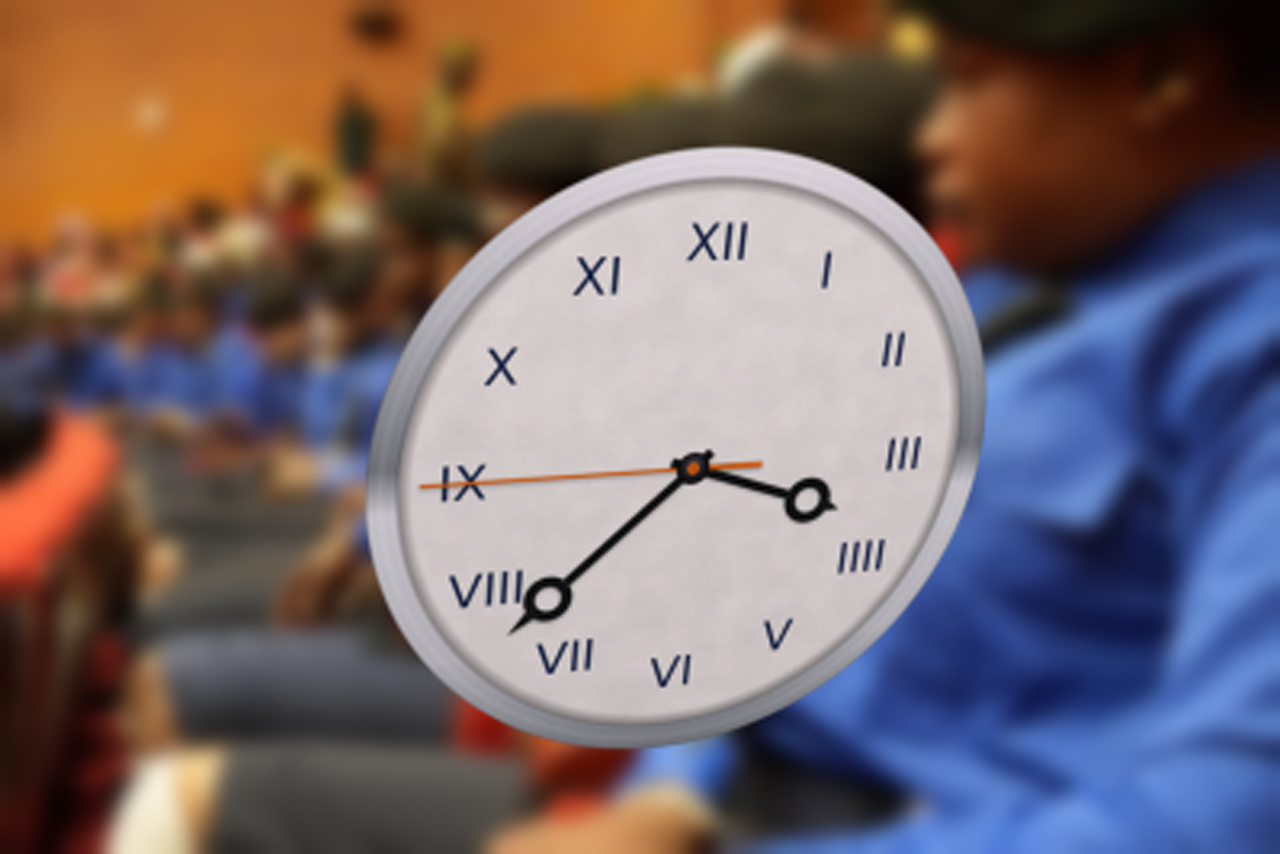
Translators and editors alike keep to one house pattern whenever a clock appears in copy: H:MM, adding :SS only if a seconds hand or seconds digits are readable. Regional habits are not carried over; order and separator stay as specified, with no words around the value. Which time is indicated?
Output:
3:37:45
